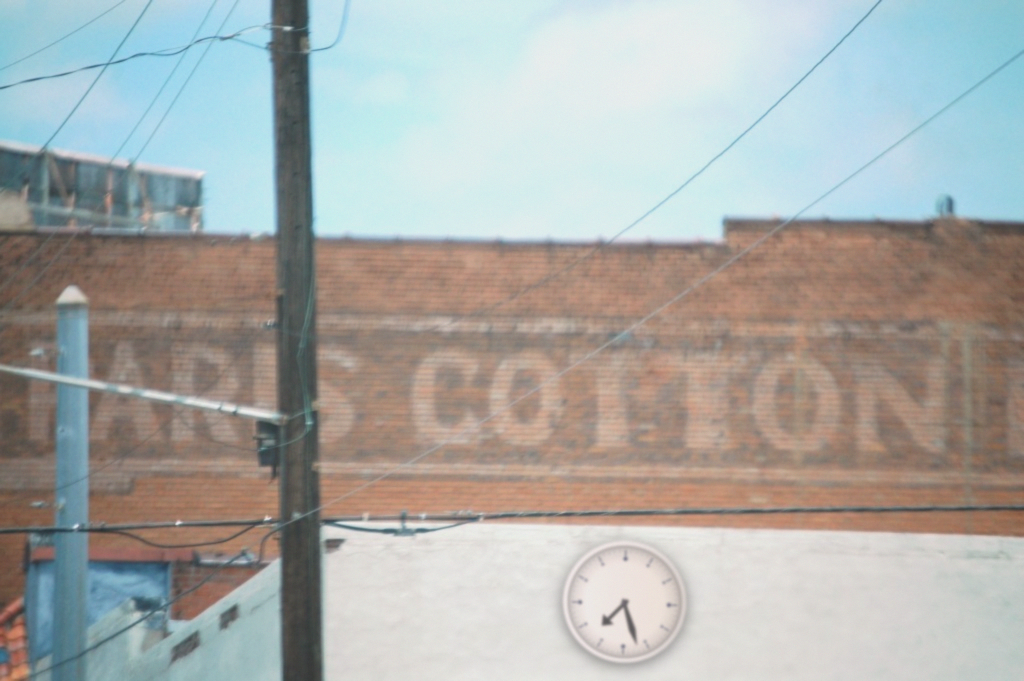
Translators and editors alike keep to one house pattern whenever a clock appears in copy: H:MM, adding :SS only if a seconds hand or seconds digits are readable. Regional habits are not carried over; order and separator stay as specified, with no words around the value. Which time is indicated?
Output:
7:27
